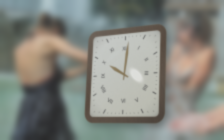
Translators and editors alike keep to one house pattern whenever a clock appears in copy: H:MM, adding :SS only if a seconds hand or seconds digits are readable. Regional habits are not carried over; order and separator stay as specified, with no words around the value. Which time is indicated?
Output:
10:01
